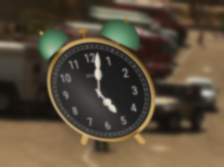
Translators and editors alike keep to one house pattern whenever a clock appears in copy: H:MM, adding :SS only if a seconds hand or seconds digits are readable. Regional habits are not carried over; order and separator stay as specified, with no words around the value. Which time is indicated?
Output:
5:02
